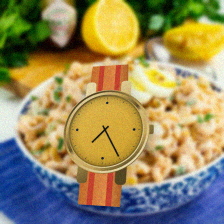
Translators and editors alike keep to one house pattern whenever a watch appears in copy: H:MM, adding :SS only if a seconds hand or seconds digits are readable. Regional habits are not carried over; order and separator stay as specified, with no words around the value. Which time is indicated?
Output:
7:25
